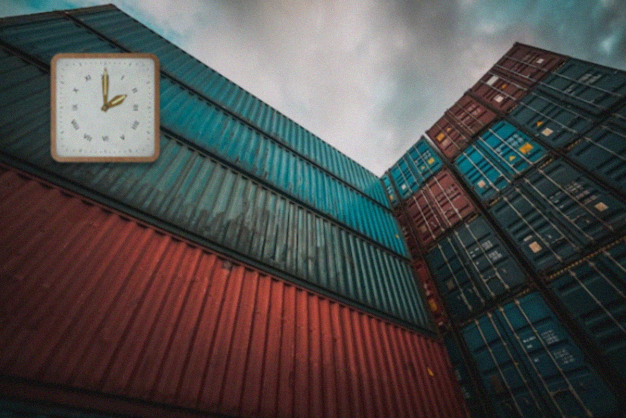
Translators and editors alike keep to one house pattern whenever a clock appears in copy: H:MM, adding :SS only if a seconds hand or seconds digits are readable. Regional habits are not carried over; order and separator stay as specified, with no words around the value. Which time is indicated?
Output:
2:00
